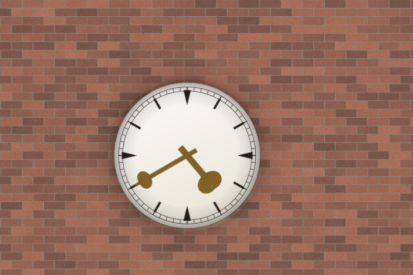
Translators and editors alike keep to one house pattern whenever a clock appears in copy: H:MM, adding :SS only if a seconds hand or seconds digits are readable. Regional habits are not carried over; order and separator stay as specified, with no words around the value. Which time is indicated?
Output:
4:40
